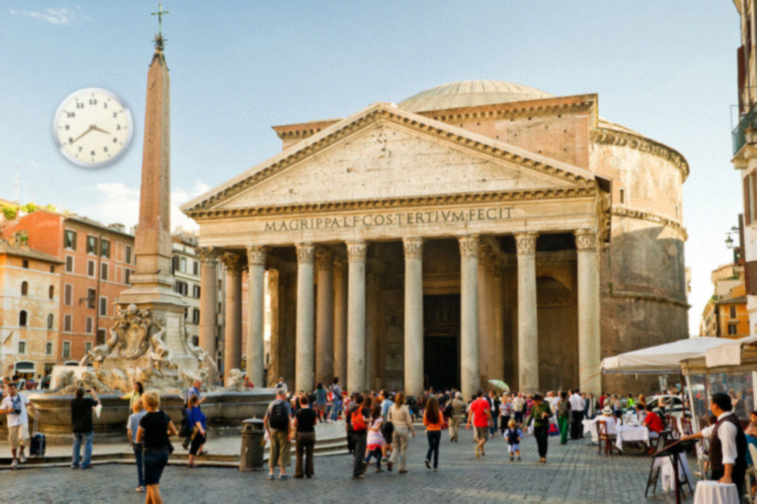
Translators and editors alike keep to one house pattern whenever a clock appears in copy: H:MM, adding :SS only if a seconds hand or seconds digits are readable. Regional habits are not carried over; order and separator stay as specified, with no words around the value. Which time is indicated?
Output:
3:39
